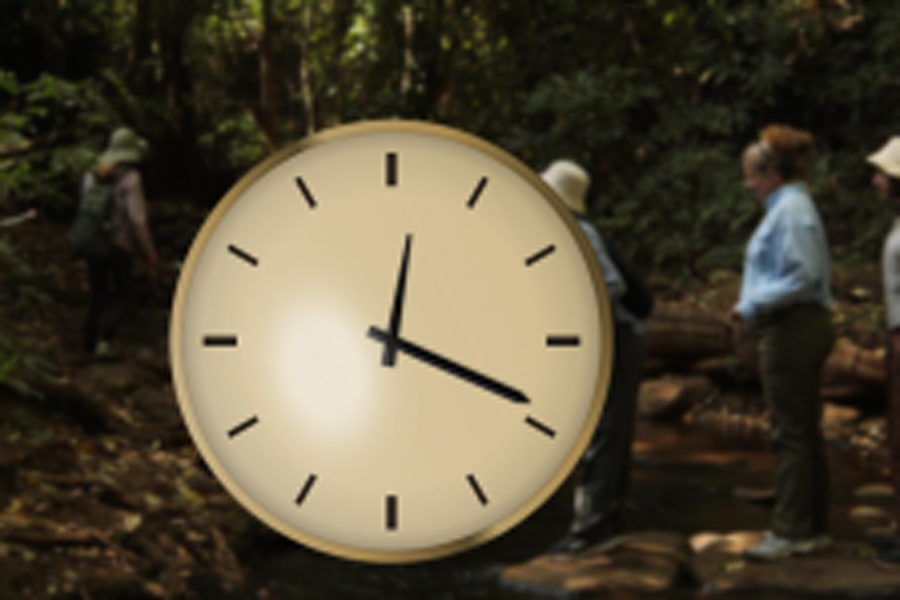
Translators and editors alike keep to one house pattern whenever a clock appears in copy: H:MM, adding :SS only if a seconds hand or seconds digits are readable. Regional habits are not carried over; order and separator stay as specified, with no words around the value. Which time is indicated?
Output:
12:19
